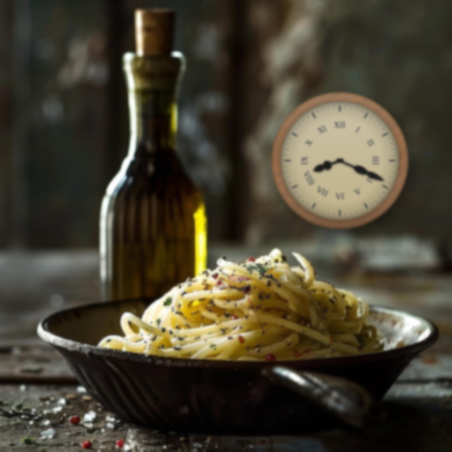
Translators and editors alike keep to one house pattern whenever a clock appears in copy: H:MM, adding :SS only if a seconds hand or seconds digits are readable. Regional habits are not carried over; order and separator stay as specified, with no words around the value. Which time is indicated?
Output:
8:19
